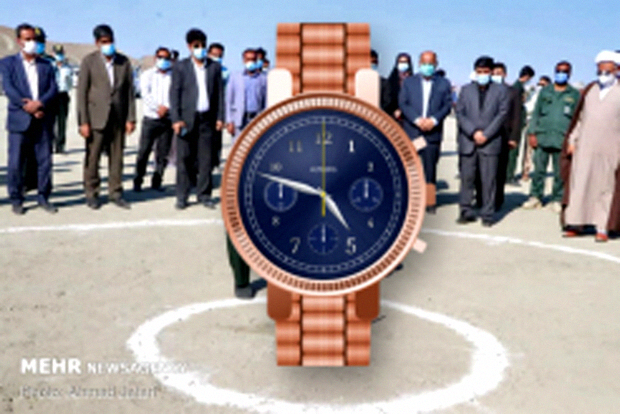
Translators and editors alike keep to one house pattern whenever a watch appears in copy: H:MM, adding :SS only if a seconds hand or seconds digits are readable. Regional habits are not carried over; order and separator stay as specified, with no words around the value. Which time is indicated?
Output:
4:48
